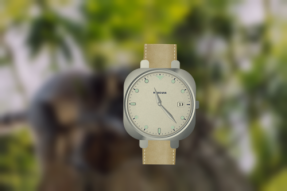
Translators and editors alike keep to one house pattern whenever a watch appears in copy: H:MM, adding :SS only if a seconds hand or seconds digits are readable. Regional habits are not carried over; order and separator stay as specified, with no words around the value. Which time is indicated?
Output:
11:23
